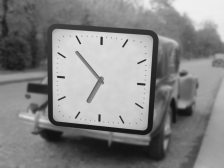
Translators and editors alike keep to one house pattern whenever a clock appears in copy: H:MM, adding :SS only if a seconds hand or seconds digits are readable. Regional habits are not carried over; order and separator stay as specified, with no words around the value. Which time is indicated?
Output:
6:53
